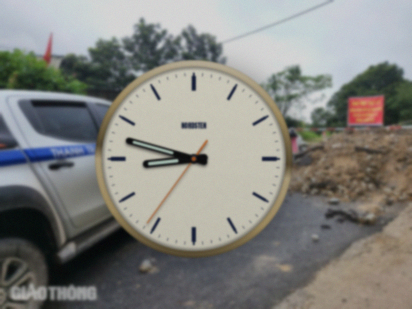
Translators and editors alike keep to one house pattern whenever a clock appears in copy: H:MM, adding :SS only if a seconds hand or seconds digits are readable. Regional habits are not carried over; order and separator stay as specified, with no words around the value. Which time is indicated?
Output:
8:47:36
